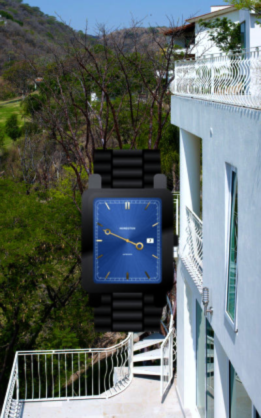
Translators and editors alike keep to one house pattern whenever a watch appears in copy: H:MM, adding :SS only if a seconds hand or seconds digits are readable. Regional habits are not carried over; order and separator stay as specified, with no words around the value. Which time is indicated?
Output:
3:49
